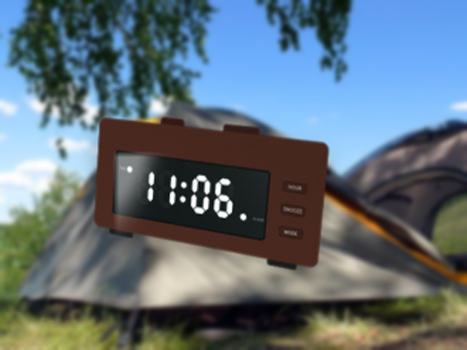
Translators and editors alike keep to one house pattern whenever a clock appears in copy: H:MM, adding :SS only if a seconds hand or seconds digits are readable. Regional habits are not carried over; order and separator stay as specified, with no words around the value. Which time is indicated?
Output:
11:06
